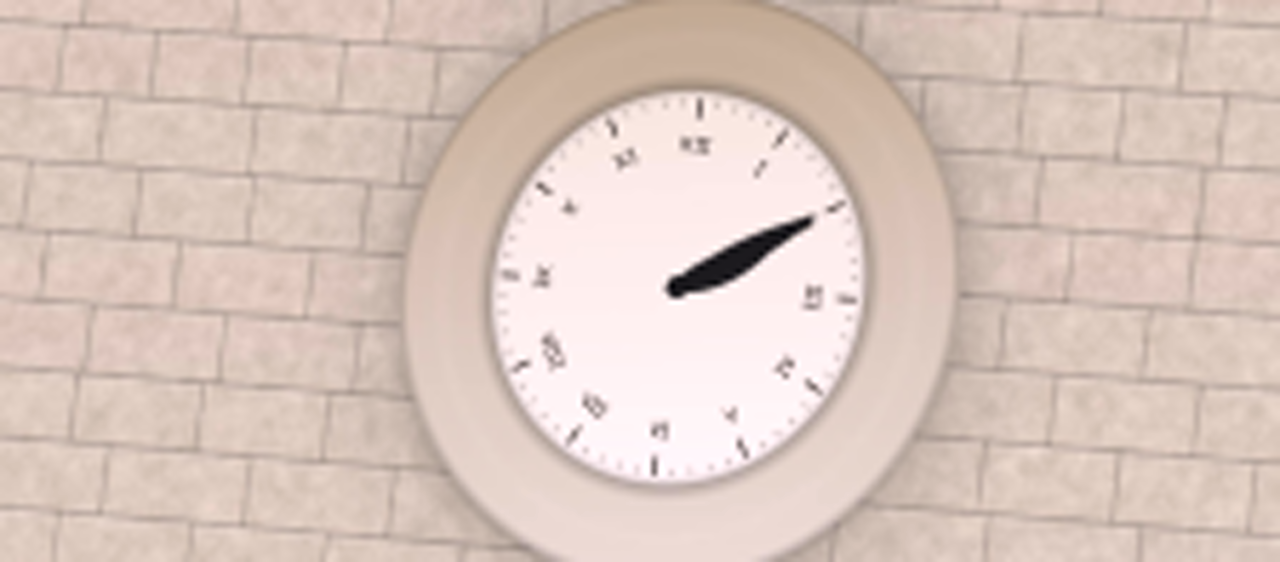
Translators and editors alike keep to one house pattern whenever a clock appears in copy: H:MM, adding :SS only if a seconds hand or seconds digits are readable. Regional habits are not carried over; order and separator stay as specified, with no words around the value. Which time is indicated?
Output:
2:10
